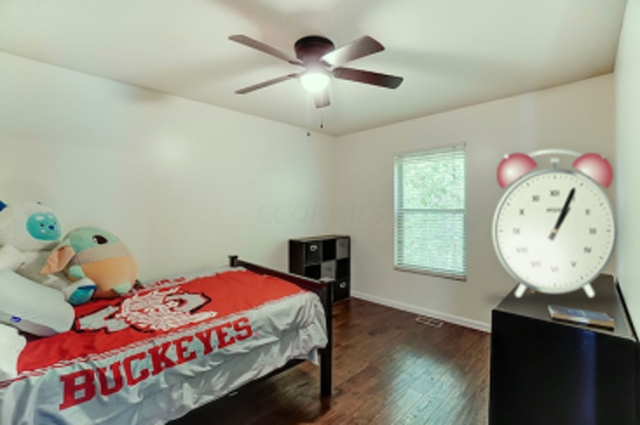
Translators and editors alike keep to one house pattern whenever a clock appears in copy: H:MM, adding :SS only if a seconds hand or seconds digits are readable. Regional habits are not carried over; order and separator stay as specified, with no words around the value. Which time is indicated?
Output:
1:04
